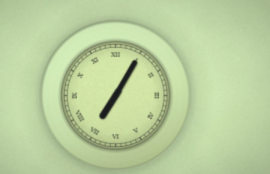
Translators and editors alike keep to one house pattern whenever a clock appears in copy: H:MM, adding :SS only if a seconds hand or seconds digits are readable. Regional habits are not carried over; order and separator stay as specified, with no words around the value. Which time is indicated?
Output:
7:05
